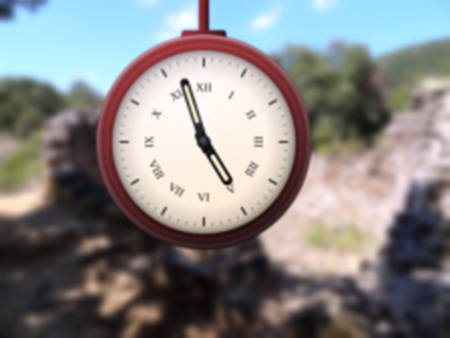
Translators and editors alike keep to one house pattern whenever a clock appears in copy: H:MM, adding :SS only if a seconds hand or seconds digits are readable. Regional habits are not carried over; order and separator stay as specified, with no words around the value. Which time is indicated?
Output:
4:57
